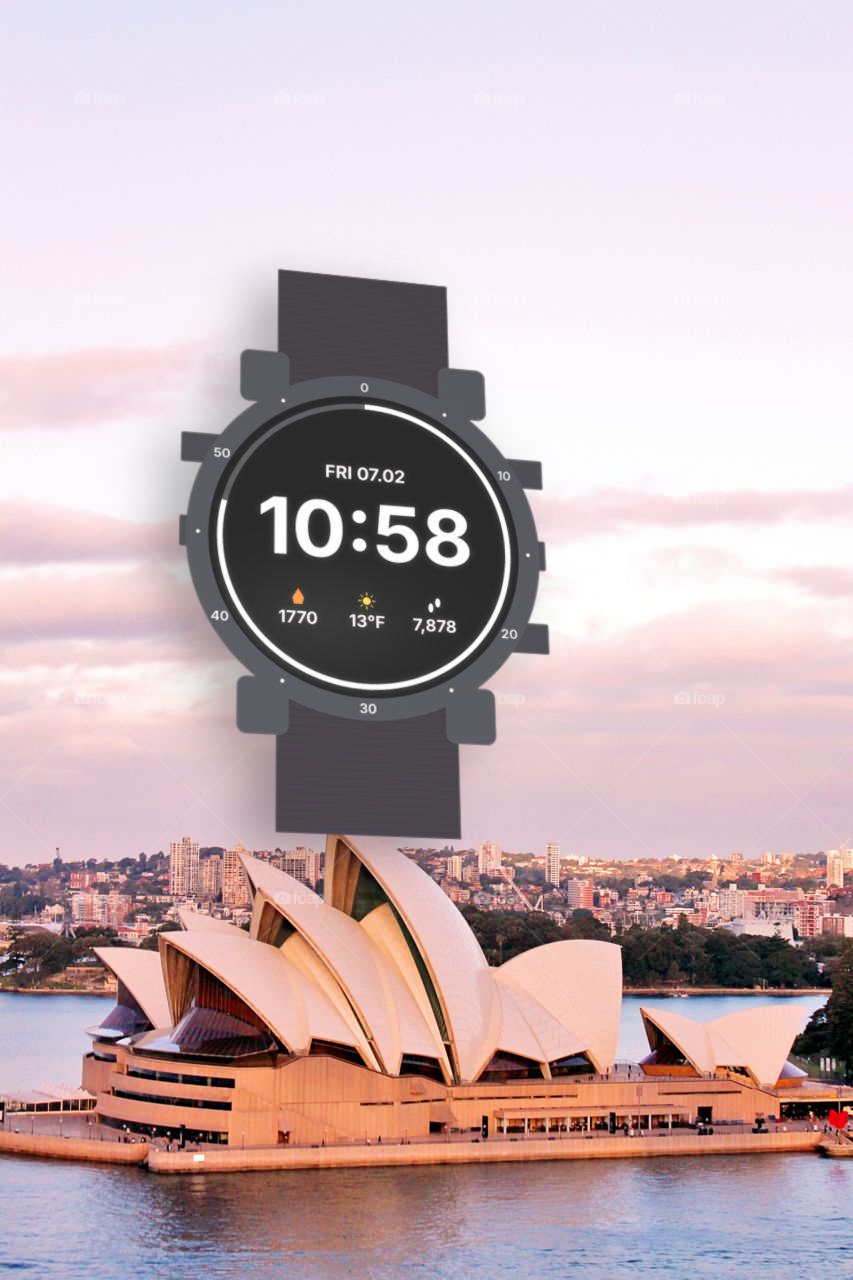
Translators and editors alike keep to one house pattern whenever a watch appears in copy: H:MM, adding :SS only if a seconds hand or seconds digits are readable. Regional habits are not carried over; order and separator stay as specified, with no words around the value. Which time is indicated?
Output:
10:58
